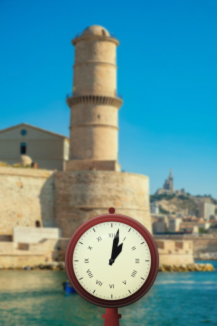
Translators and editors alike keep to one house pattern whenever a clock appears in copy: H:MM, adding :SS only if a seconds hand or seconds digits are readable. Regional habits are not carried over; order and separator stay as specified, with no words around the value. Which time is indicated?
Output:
1:02
